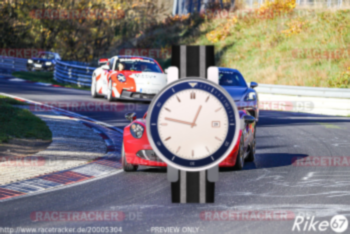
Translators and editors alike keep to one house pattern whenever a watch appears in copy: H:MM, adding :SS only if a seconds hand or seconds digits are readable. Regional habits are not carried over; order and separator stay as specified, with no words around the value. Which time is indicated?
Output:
12:47
